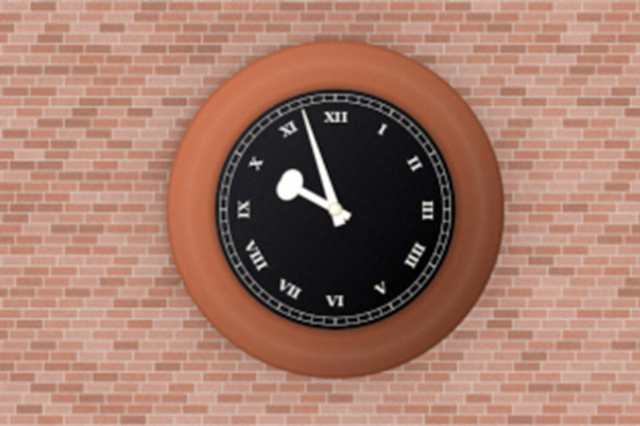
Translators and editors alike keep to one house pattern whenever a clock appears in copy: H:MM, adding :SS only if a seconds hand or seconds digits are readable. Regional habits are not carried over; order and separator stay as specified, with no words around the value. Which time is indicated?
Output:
9:57
